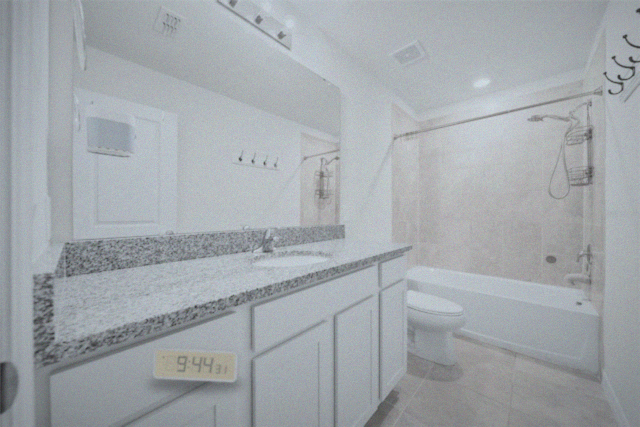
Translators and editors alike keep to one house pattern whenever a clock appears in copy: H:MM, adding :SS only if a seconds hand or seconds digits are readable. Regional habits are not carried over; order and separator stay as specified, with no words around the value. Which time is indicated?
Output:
9:44
